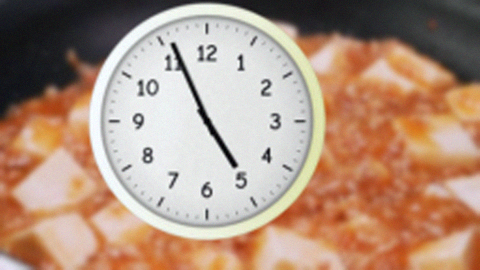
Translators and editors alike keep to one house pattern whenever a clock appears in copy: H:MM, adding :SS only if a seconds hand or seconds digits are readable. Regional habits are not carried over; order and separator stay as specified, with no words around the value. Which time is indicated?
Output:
4:56
